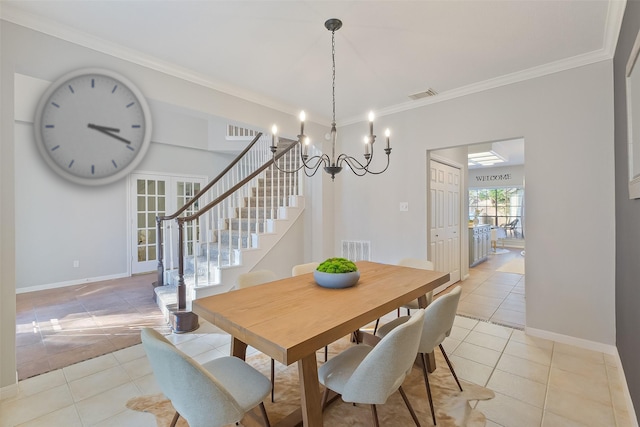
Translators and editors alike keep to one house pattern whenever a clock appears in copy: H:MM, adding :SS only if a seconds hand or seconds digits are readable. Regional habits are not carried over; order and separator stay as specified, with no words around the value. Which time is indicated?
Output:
3:19
